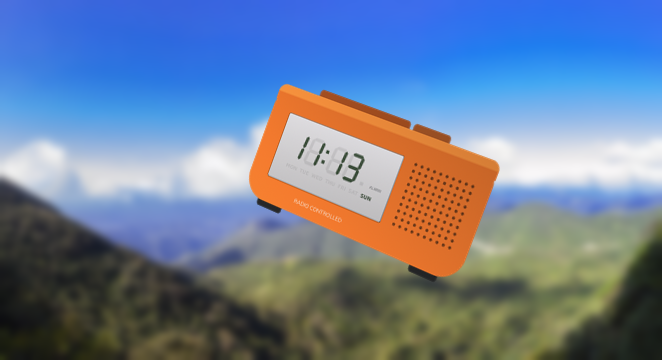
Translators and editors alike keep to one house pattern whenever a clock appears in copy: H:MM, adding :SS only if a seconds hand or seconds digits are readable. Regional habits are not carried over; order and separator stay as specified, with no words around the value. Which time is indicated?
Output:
11:13
